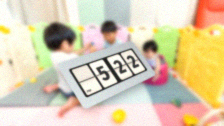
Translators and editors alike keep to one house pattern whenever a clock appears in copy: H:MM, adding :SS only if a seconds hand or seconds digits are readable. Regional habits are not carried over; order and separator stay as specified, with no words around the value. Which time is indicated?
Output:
5:22
